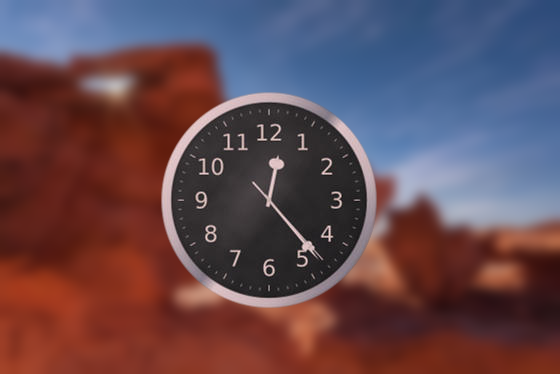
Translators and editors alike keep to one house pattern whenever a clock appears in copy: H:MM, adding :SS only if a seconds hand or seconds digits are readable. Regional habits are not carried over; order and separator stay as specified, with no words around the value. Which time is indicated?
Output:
12:23:23
